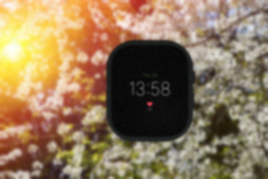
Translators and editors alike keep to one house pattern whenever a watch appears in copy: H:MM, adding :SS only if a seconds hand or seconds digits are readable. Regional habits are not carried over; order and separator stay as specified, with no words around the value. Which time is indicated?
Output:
13:58
